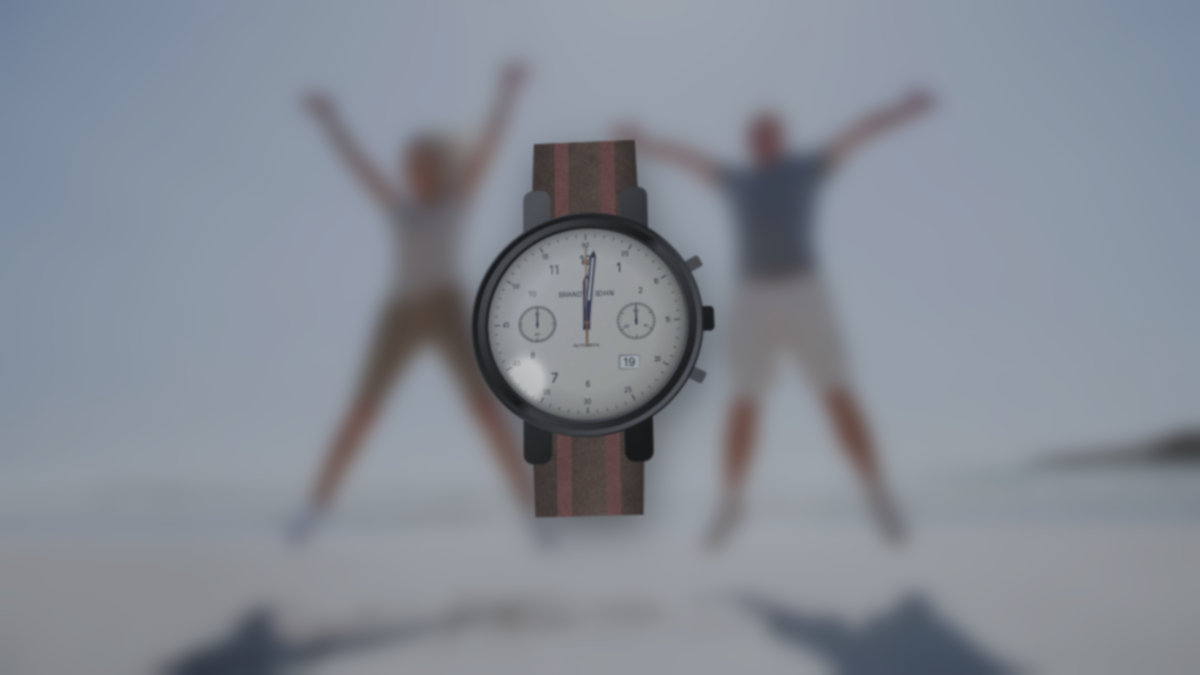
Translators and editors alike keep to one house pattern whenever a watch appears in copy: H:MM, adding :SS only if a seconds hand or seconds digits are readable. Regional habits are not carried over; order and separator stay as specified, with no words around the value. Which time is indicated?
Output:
12:01
